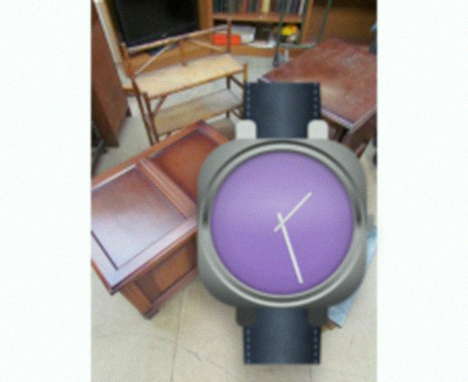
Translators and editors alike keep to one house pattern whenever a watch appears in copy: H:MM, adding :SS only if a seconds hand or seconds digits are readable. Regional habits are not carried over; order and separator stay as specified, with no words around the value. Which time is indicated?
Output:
1:27
